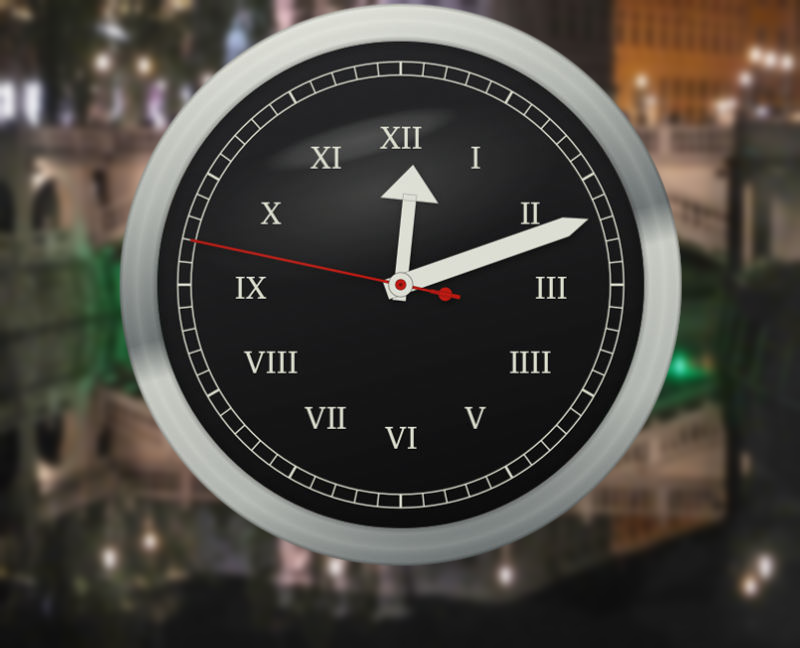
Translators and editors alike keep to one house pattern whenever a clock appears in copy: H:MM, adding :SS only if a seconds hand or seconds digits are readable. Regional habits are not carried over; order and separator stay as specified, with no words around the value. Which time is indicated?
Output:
12:11:47
